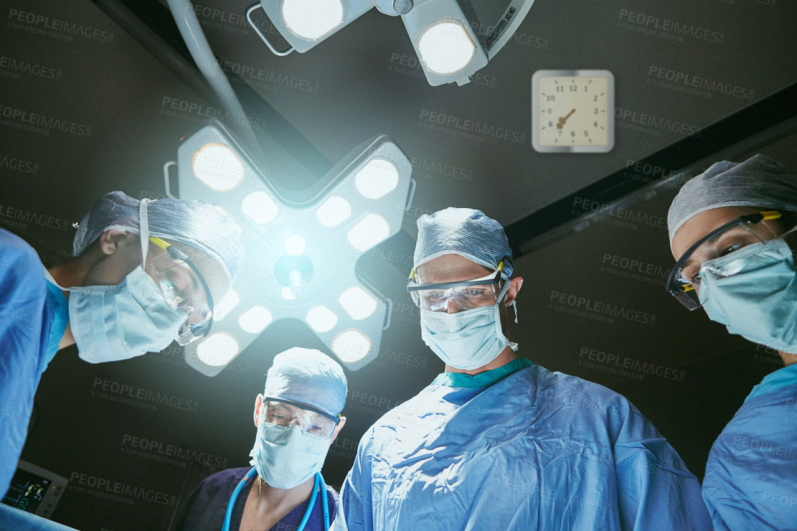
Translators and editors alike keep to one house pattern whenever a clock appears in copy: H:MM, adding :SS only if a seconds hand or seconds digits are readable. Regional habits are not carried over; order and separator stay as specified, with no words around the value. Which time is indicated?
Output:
7:37
